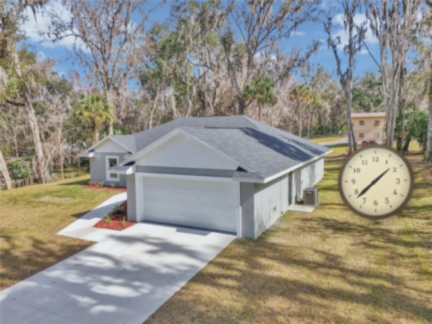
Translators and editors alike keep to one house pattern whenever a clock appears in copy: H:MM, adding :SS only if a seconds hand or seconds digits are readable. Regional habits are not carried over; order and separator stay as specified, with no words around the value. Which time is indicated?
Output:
1:38
